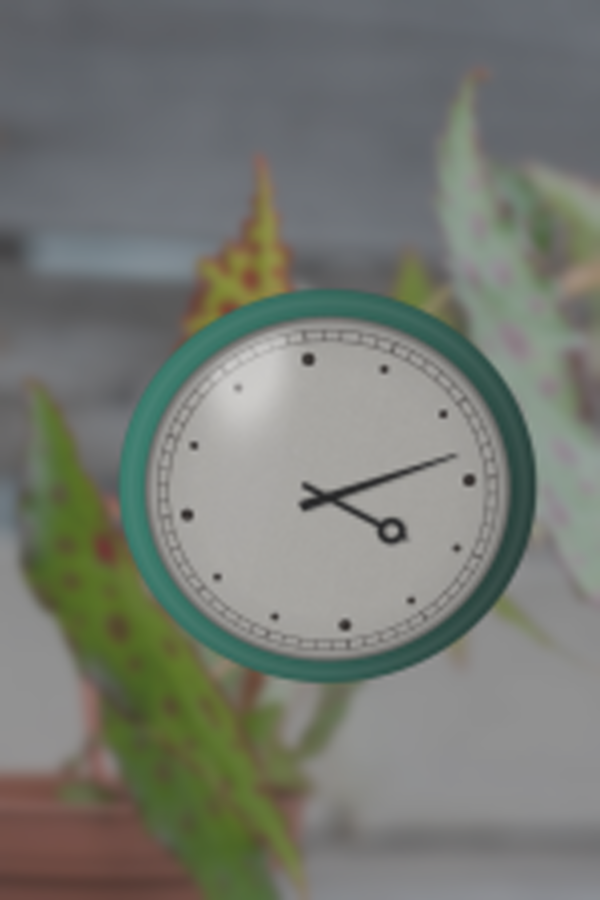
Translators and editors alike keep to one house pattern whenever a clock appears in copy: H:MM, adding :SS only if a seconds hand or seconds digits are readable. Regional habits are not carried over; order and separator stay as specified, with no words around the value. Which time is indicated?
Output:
4:13
